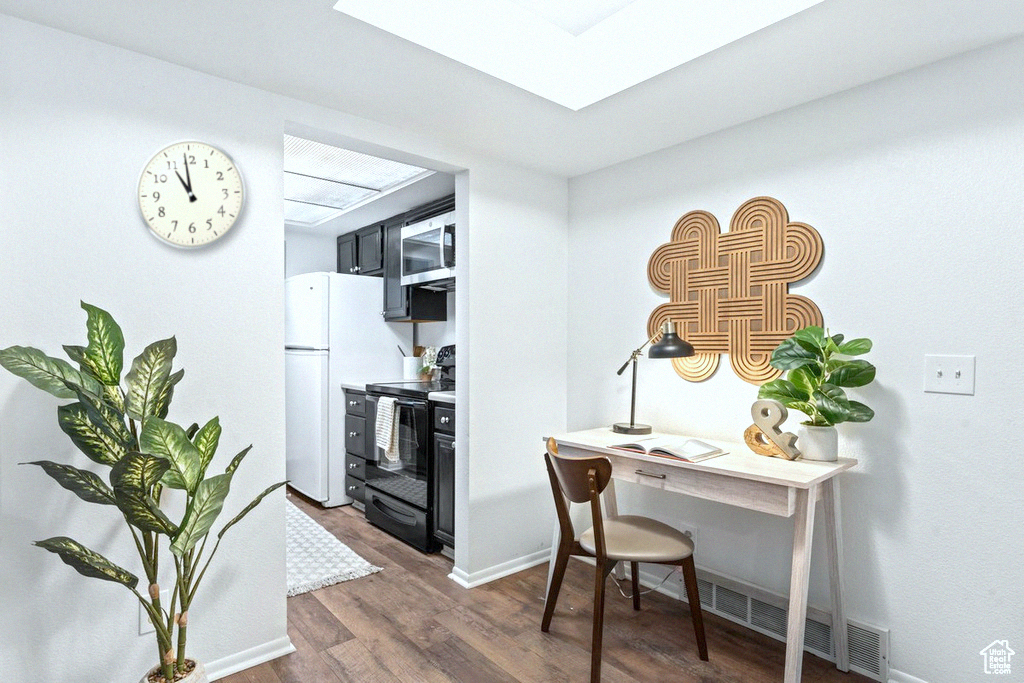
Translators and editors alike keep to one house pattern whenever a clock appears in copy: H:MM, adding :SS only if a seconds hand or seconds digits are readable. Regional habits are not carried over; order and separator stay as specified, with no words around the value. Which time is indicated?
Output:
10:59
